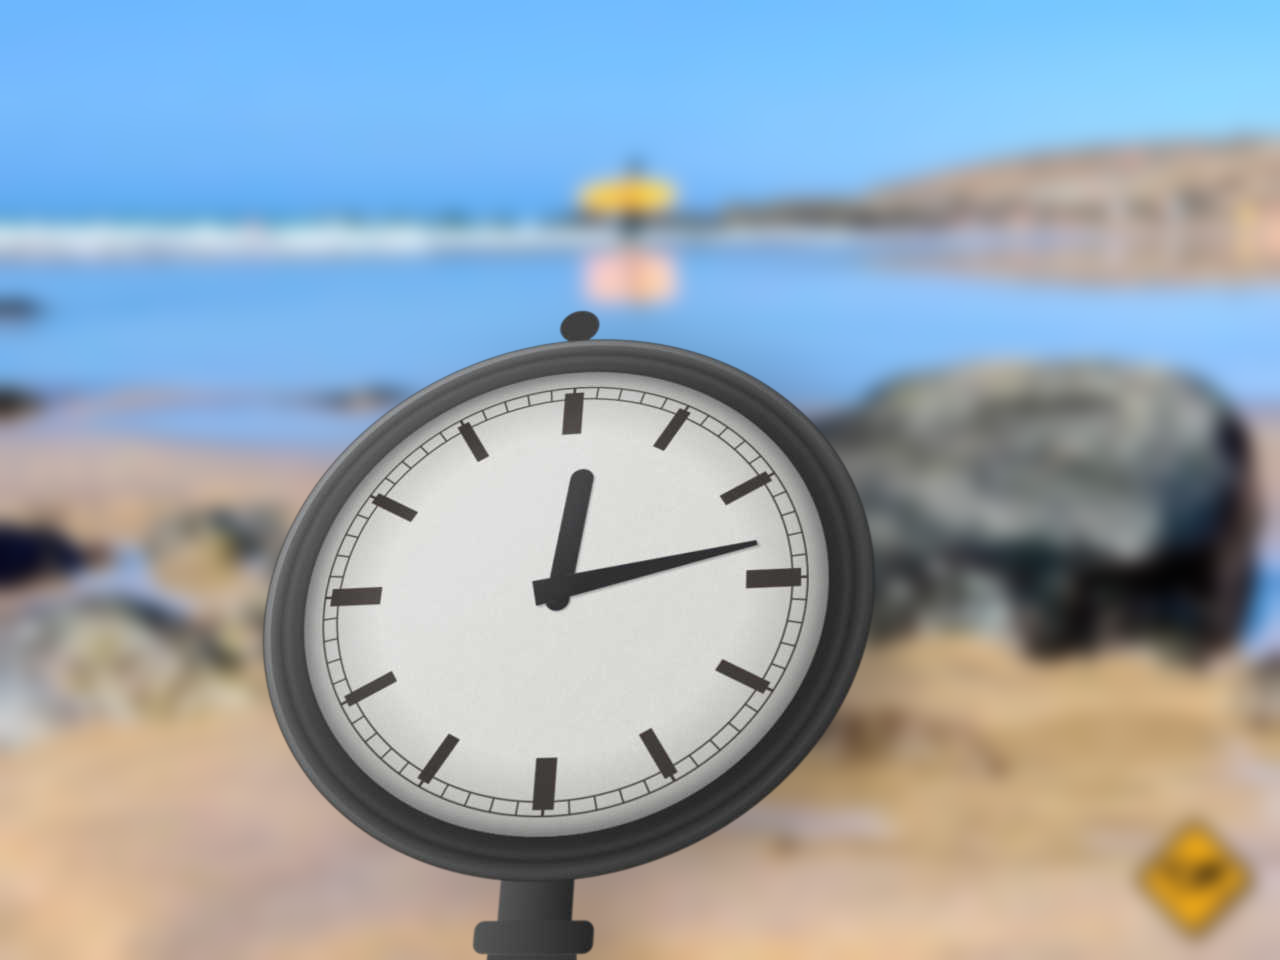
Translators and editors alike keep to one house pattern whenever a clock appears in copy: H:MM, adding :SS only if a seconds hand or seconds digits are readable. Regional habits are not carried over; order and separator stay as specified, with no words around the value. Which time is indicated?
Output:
12:13
